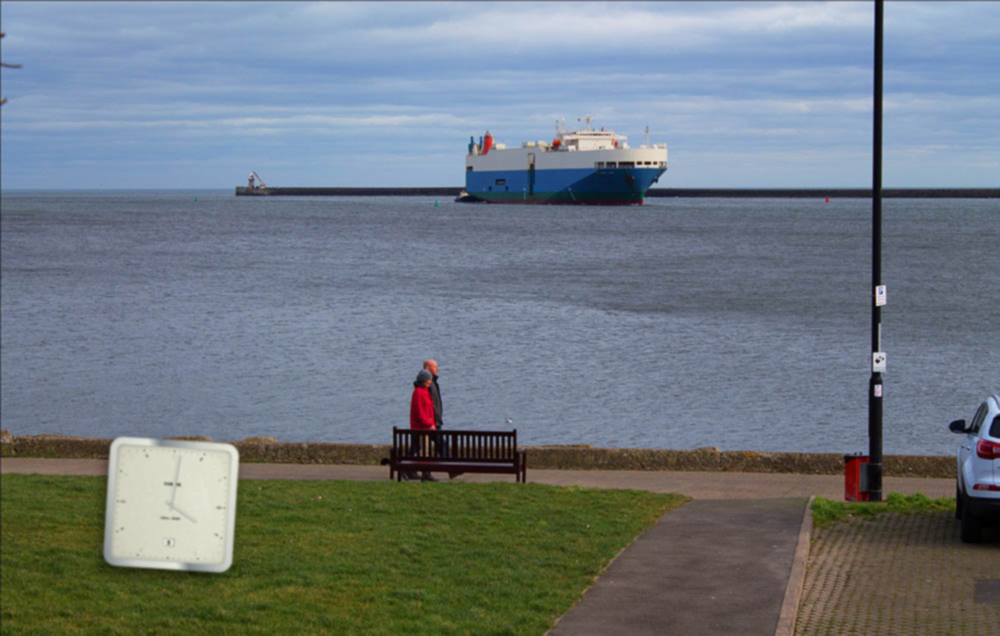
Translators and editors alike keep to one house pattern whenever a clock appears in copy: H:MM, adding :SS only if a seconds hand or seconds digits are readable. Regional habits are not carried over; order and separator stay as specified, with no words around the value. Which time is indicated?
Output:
4:01
